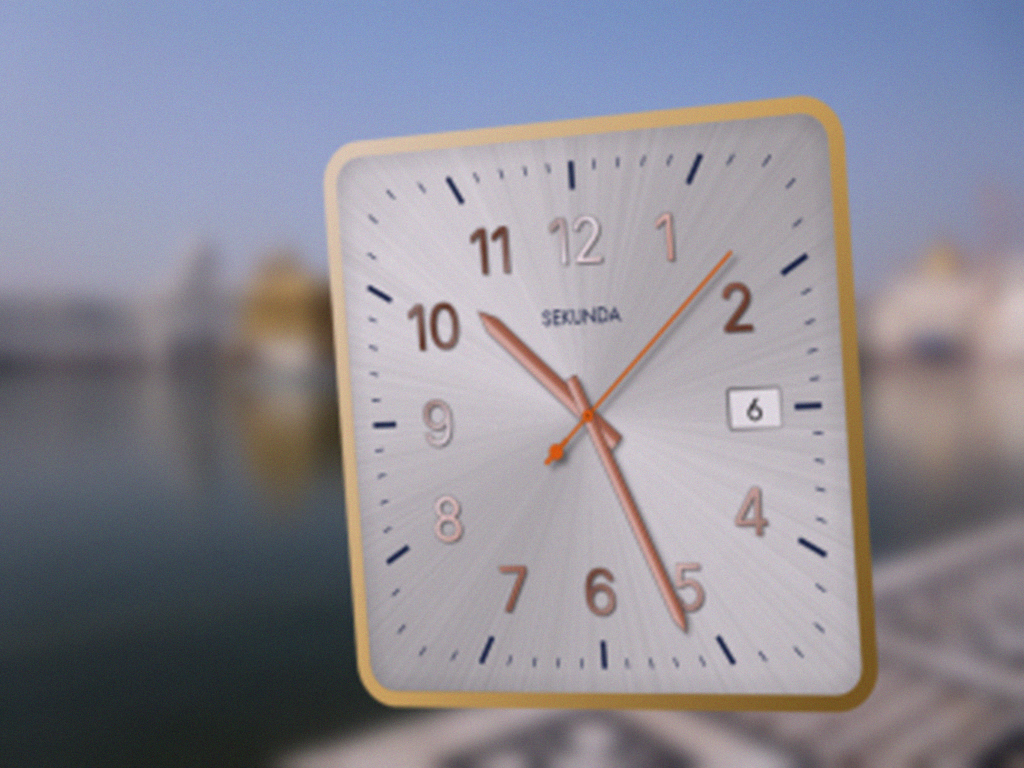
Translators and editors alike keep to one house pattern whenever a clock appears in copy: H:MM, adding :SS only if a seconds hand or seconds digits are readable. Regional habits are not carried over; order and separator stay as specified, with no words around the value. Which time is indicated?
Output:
10:26:08
